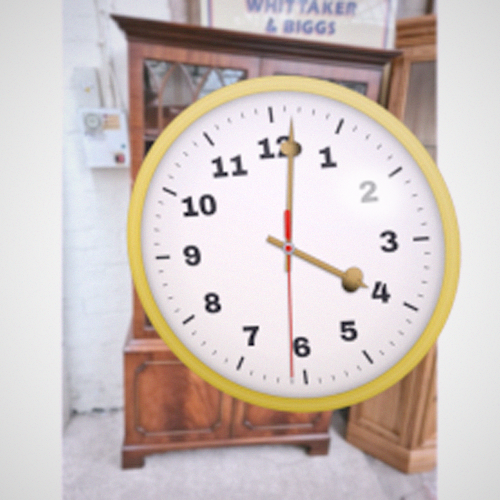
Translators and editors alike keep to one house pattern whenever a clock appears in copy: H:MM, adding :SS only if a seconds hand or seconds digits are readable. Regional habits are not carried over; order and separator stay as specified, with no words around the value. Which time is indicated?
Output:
4:01:31
